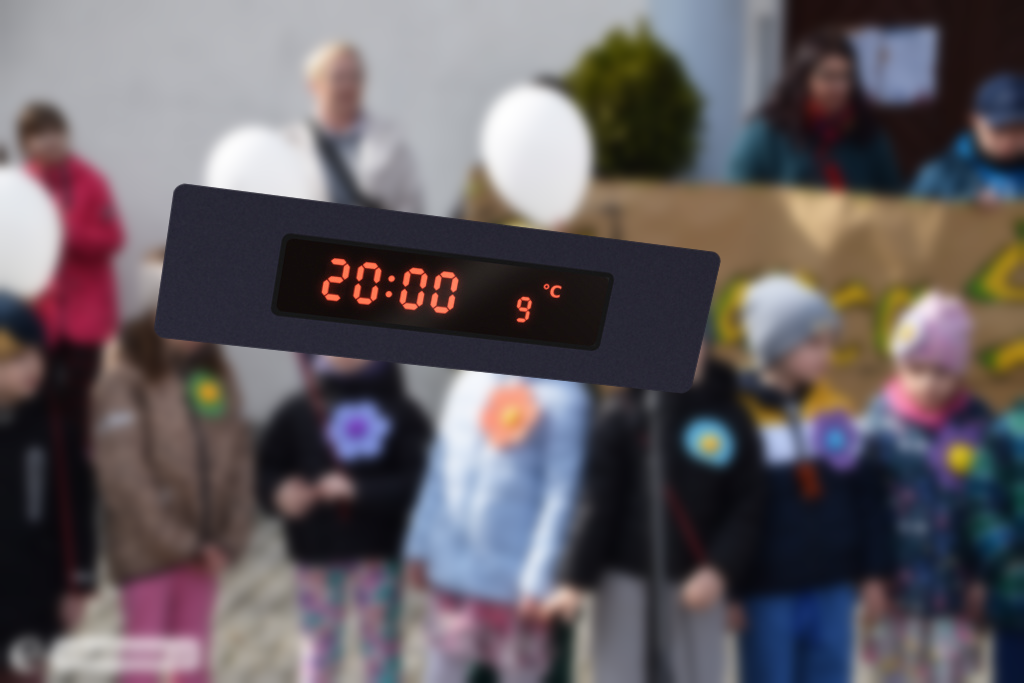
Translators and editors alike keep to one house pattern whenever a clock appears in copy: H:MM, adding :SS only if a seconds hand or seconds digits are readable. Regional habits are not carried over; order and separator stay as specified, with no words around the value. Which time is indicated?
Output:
20:00
